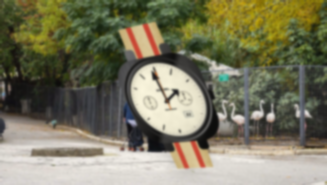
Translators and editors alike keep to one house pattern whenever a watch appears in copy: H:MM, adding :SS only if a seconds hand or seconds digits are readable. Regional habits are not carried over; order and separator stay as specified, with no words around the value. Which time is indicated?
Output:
1:59
